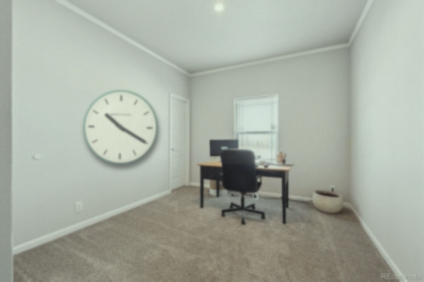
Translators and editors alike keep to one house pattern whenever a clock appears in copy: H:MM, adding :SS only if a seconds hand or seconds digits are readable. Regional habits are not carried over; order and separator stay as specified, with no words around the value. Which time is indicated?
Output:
10:20
